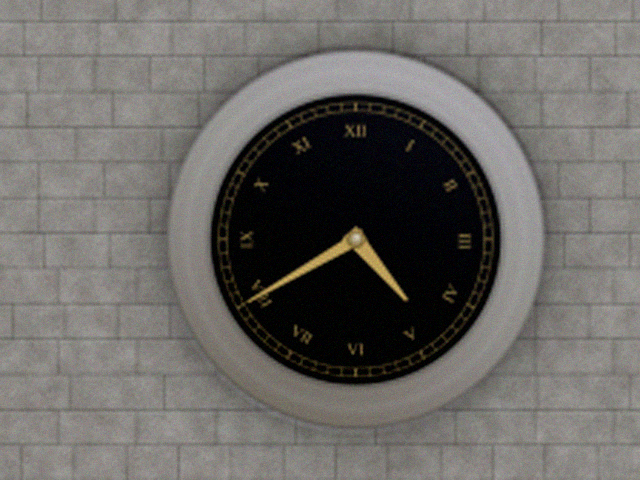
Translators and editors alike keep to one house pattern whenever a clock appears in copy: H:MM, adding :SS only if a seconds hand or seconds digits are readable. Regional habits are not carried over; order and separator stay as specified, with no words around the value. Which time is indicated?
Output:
4:40
